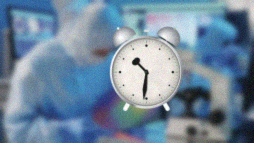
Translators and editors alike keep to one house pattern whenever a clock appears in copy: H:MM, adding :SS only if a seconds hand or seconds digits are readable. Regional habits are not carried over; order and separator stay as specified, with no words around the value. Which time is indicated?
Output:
10:31
